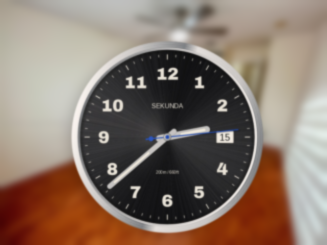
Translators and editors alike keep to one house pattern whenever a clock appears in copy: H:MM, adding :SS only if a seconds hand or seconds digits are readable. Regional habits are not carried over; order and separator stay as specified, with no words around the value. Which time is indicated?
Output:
2:38:14
